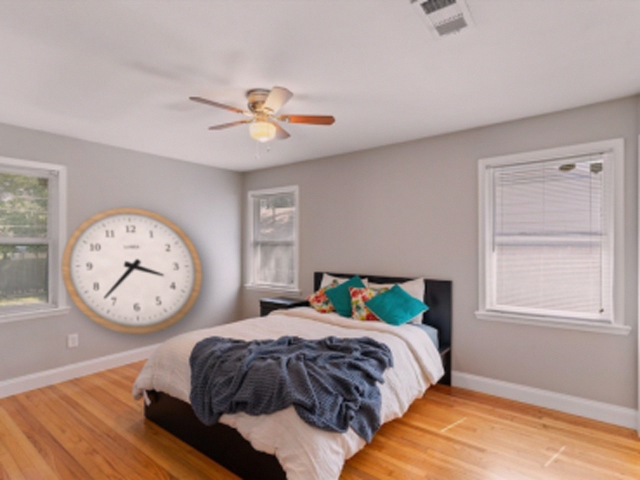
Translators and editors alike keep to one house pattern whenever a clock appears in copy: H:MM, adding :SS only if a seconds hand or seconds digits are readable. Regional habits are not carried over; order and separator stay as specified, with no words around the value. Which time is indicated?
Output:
3:37
